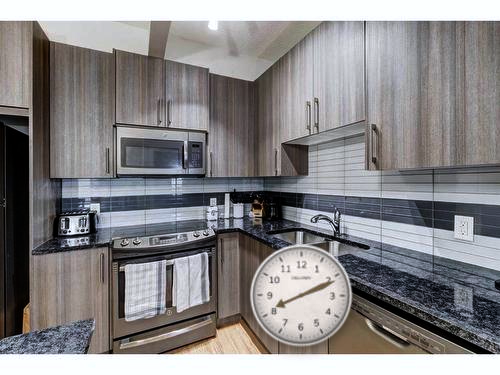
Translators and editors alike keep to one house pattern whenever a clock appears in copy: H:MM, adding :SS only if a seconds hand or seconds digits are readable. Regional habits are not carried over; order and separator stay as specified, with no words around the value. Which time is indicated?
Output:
8:11
